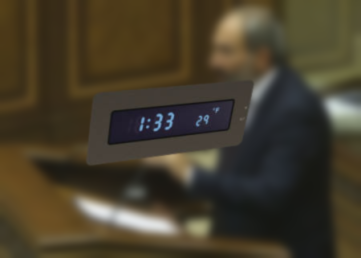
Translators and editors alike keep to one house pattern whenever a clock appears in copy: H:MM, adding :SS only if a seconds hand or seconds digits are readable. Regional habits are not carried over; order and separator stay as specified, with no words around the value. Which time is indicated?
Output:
1:33
